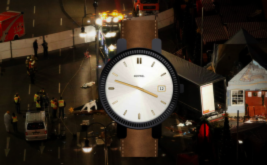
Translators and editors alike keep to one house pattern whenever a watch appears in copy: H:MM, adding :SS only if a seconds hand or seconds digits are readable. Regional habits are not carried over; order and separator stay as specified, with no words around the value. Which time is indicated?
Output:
3:48
